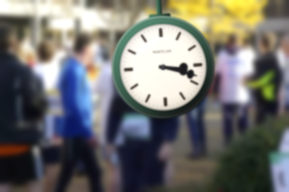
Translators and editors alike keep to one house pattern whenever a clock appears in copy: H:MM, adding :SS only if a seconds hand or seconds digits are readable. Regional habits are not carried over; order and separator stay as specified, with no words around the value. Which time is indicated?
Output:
3:18
